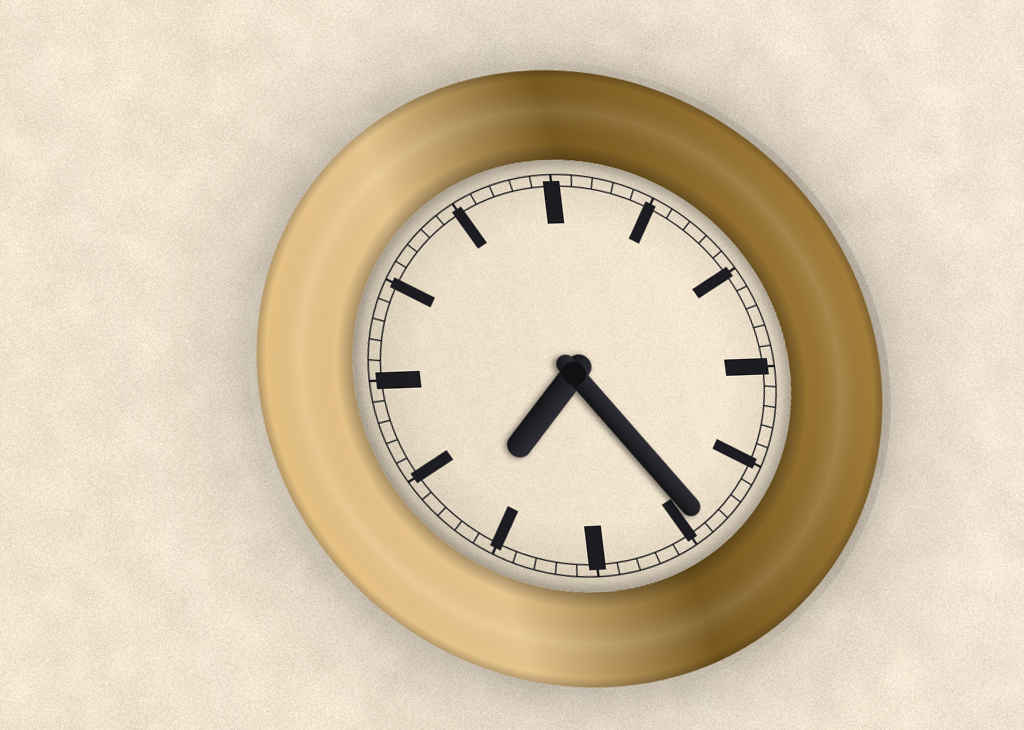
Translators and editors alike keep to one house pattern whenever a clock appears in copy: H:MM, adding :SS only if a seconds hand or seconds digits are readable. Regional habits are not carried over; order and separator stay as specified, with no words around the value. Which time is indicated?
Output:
7:24
